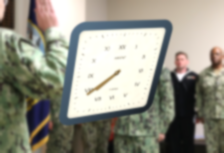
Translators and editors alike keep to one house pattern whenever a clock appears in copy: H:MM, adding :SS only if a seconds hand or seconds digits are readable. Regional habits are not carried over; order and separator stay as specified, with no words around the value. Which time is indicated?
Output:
7:39
